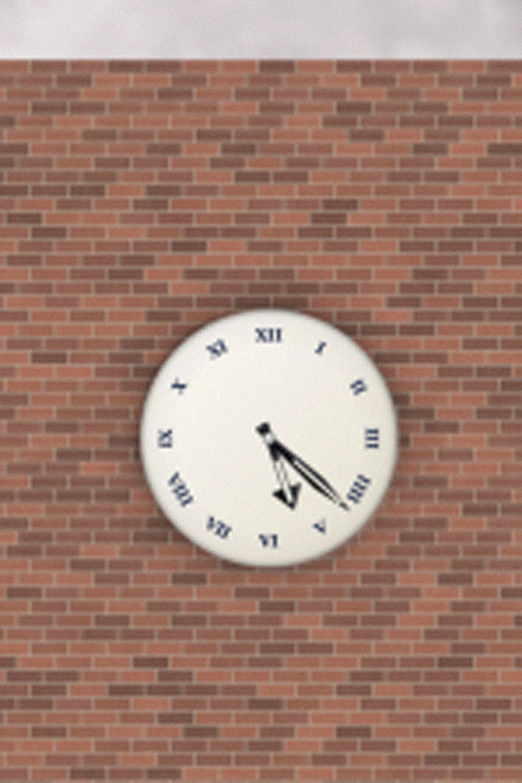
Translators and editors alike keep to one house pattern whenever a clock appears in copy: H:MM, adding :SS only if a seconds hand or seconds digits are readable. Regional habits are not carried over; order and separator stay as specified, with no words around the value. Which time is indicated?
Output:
5:22
